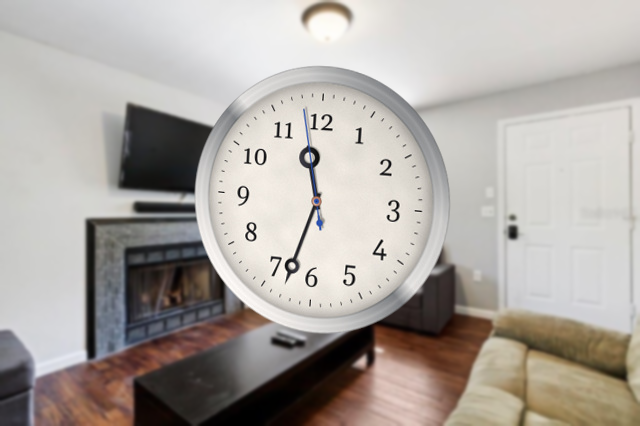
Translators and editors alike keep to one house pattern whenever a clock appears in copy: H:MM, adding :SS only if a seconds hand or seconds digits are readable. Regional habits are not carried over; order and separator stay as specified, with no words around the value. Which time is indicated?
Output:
11:32:58
